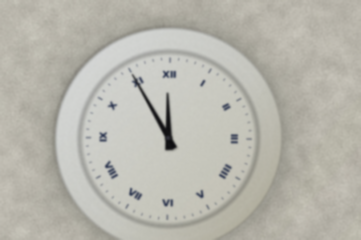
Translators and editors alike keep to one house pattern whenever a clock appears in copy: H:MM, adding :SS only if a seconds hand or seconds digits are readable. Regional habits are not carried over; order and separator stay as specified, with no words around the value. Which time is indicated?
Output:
11:55
